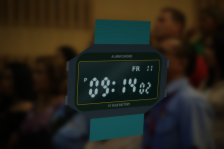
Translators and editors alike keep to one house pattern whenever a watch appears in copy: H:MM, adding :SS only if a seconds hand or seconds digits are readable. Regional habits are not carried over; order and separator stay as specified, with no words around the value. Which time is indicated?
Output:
9:14:02
